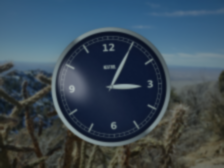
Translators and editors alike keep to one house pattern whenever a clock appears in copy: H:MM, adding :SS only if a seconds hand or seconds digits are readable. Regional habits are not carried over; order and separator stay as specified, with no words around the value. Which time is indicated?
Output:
3:05
